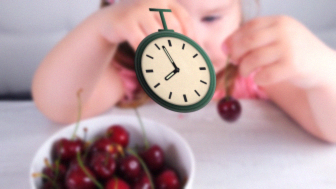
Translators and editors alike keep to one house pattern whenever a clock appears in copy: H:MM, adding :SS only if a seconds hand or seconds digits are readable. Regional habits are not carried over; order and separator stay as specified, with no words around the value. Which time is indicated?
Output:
7:57
